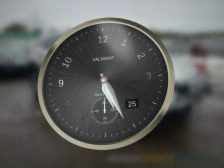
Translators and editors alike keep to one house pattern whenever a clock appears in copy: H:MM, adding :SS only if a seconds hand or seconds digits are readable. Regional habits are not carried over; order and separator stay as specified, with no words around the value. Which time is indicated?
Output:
5:26
